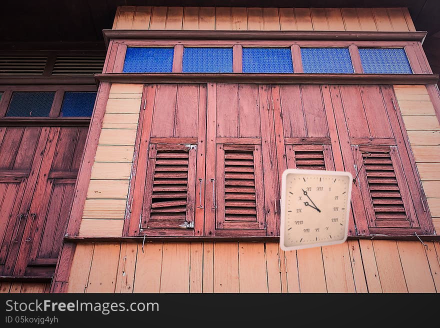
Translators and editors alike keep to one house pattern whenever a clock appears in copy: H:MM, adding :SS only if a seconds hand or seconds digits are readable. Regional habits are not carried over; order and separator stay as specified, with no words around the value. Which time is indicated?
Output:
9:53
